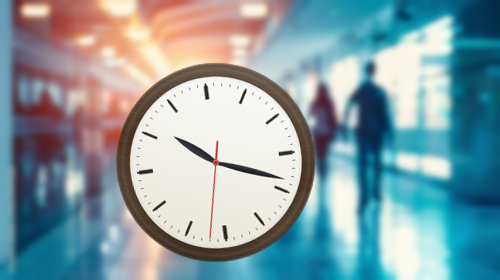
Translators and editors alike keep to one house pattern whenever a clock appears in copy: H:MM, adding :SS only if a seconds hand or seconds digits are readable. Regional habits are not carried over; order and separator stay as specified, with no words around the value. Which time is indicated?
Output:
10:18:32
